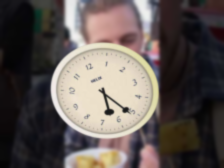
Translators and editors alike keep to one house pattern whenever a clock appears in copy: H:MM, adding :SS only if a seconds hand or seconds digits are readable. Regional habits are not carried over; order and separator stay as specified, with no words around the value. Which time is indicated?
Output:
6:26
